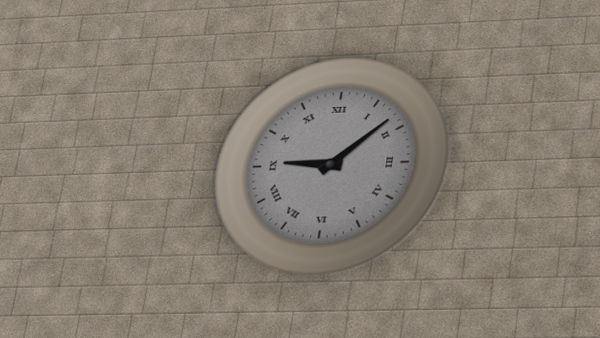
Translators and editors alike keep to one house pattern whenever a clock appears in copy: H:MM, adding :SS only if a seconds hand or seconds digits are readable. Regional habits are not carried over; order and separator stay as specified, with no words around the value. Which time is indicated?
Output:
9:08
